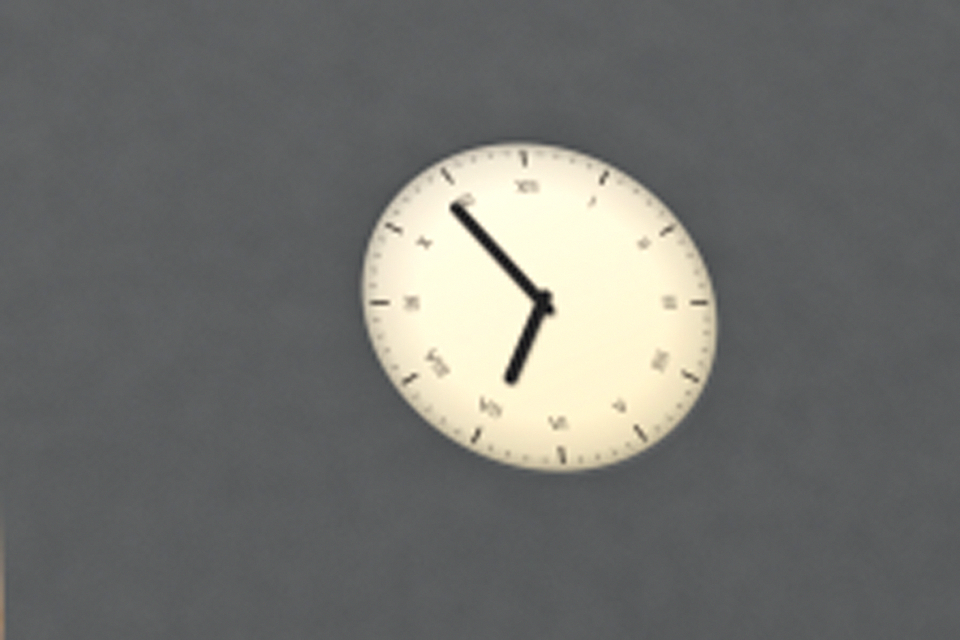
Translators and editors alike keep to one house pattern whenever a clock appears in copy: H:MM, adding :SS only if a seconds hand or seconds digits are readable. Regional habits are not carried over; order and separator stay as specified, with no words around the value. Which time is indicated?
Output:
6:54
